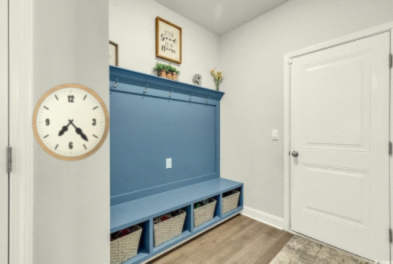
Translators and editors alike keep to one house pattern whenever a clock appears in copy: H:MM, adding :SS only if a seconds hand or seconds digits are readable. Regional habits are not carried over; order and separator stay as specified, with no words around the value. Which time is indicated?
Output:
7:23
